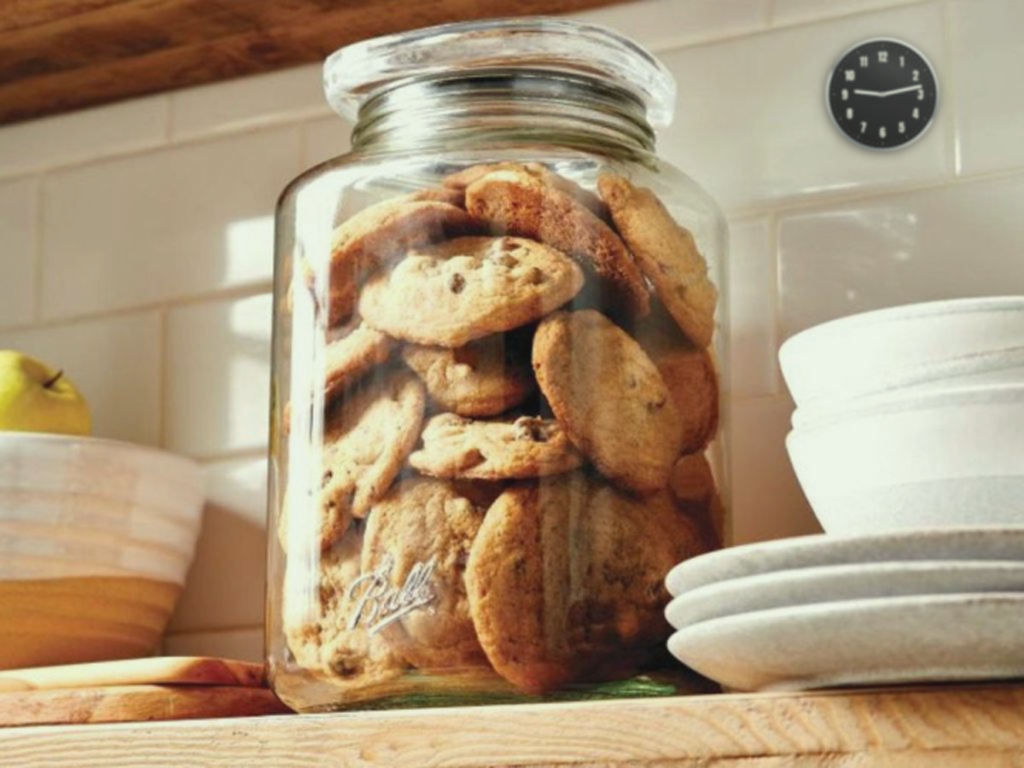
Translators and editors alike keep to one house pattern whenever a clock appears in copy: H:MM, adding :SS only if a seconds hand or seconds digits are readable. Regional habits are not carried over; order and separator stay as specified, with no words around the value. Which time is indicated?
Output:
9:13
